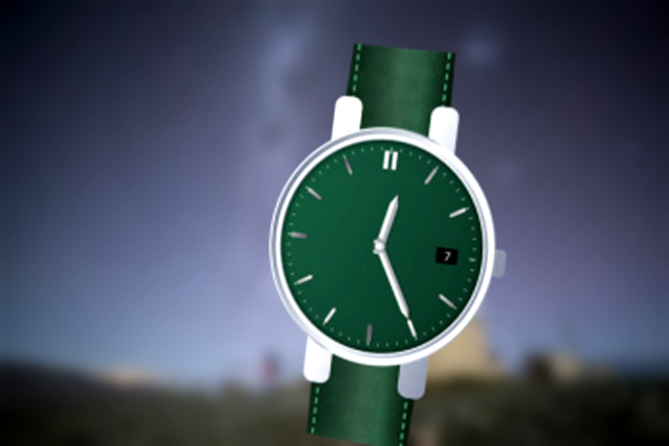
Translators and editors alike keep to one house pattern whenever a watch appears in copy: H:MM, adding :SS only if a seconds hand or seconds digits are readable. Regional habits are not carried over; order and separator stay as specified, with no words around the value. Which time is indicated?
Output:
12:25
